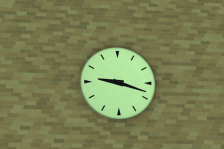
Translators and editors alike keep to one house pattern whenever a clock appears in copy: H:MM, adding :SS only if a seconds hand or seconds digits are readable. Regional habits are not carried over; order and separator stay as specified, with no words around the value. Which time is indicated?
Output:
9:18
